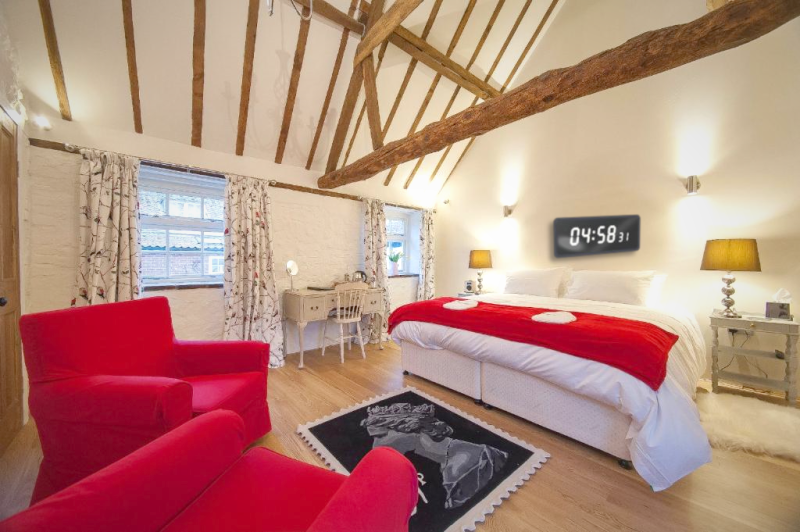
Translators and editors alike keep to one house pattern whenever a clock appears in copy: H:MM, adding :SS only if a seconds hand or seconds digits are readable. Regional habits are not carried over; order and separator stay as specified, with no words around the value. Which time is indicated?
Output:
4:58:31
